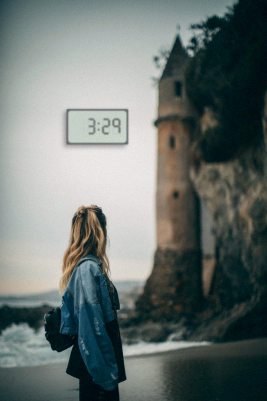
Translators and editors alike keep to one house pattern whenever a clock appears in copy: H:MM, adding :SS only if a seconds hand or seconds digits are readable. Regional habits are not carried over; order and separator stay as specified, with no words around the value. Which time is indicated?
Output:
3:29
